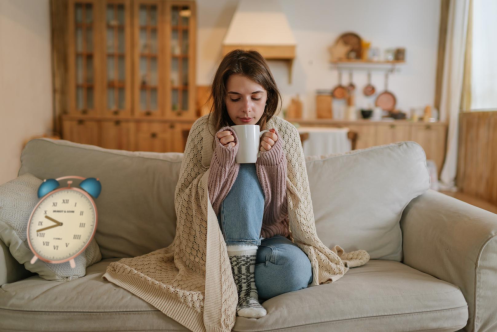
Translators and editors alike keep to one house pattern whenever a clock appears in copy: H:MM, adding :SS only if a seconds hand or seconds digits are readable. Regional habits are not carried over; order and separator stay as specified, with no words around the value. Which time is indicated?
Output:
9:42
